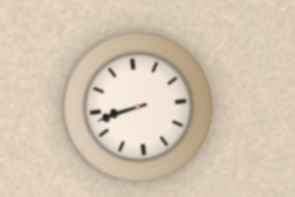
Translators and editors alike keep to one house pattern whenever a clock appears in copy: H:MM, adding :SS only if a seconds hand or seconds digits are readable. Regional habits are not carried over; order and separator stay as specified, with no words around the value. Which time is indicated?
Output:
8:43
